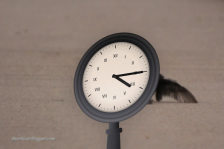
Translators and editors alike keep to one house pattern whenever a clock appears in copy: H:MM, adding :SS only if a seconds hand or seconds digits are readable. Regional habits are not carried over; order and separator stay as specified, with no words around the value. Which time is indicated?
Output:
4:15
